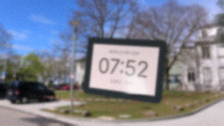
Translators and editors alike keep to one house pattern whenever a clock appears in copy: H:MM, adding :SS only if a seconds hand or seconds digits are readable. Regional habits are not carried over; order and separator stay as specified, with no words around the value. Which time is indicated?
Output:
7:52
